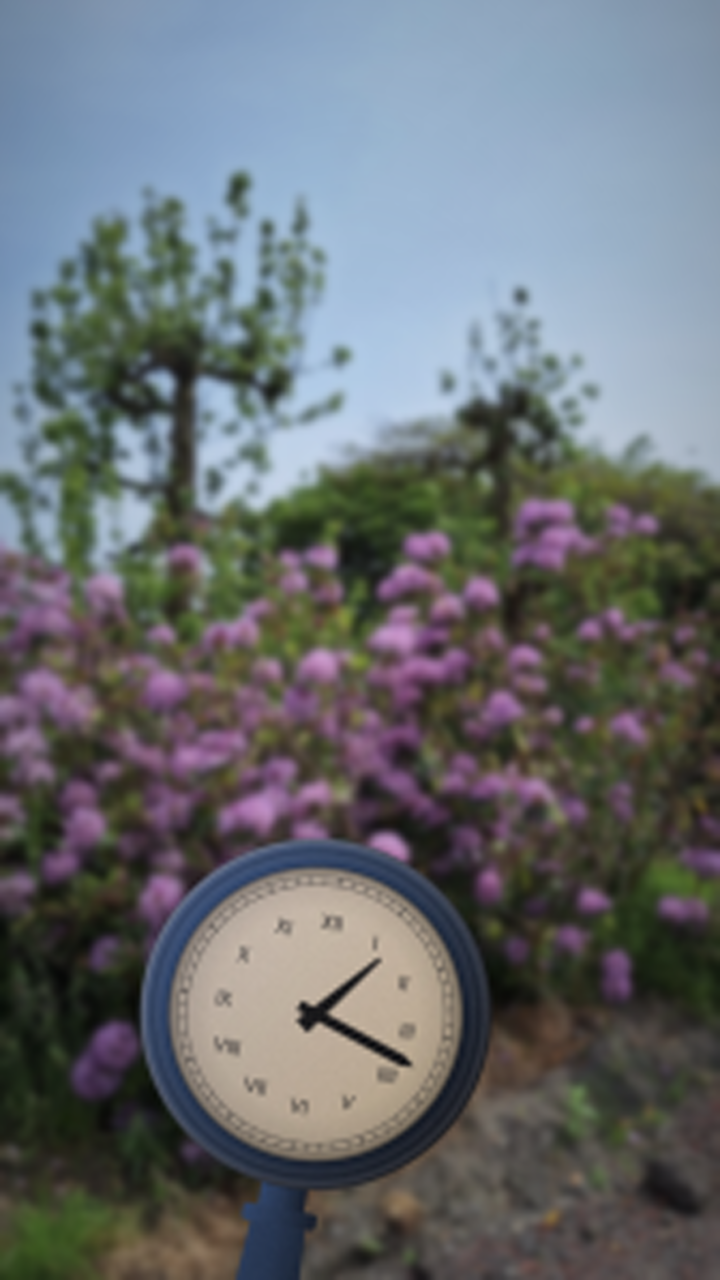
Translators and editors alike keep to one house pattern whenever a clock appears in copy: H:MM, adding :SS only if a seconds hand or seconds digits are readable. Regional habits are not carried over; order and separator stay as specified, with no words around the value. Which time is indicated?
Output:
1:18
